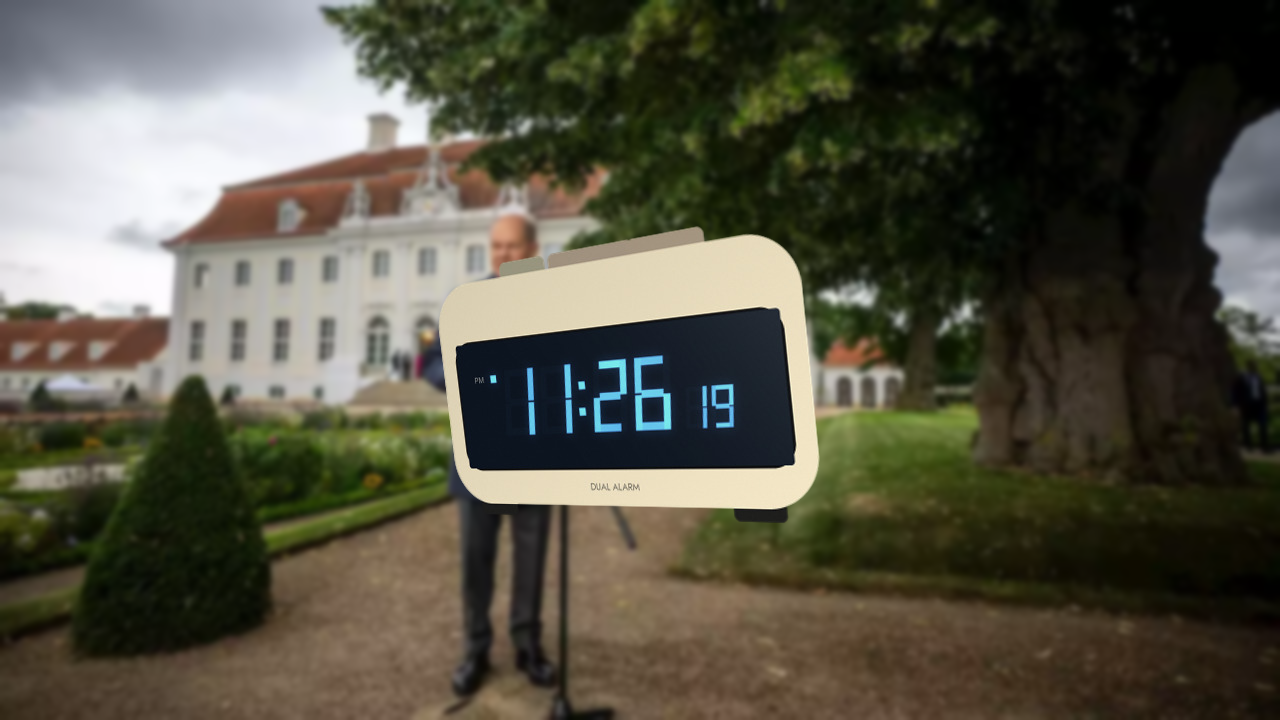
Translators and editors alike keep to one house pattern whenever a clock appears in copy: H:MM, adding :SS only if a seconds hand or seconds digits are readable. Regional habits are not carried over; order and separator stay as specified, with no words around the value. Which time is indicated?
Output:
11:26:19
